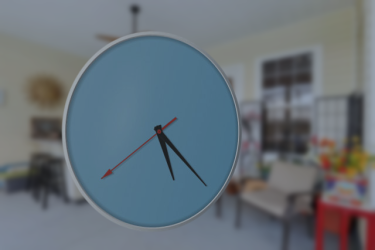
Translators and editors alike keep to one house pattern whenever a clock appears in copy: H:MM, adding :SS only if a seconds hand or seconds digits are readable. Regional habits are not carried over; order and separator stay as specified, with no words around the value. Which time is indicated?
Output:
5:22:39
